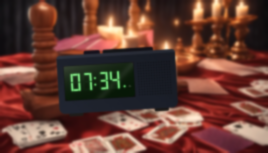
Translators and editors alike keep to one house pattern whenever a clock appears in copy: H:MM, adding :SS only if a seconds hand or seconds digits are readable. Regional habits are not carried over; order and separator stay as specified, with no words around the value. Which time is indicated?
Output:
7:34
